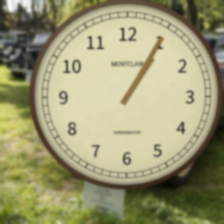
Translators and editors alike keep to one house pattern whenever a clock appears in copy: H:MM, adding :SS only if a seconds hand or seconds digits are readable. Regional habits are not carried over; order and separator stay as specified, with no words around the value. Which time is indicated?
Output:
1:05
